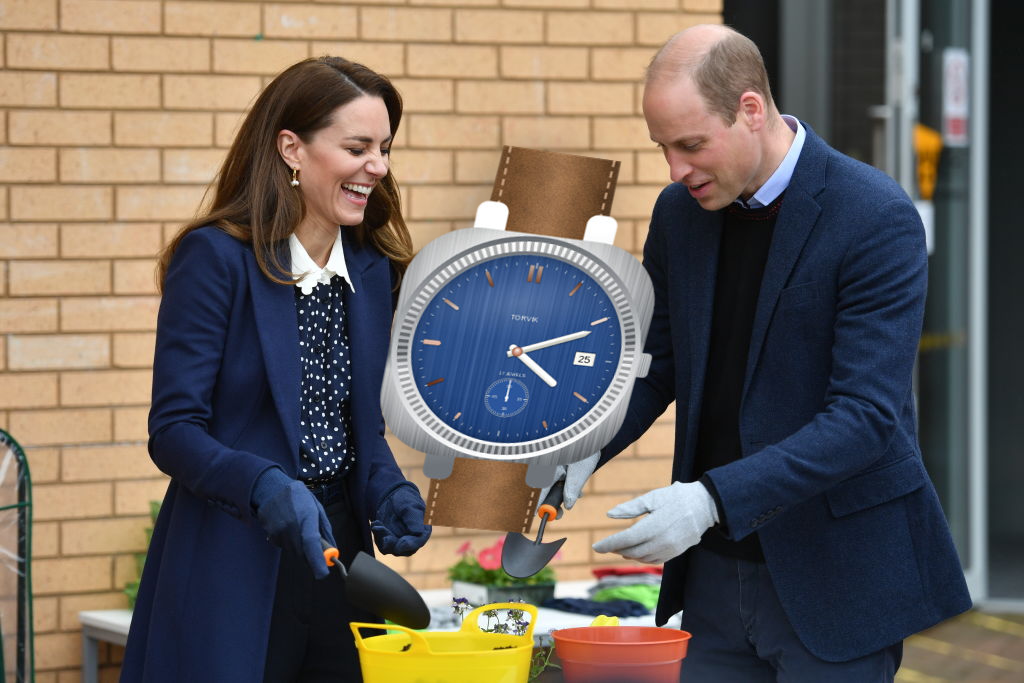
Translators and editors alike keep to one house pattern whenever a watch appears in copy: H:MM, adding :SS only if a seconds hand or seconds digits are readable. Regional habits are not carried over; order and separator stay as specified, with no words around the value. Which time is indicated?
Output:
4:11
